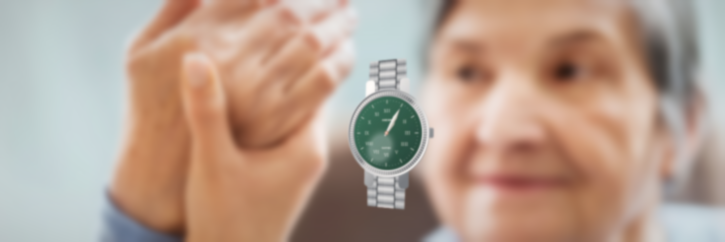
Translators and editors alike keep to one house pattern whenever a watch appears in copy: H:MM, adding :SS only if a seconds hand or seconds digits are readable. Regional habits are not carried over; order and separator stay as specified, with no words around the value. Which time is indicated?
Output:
1:05
